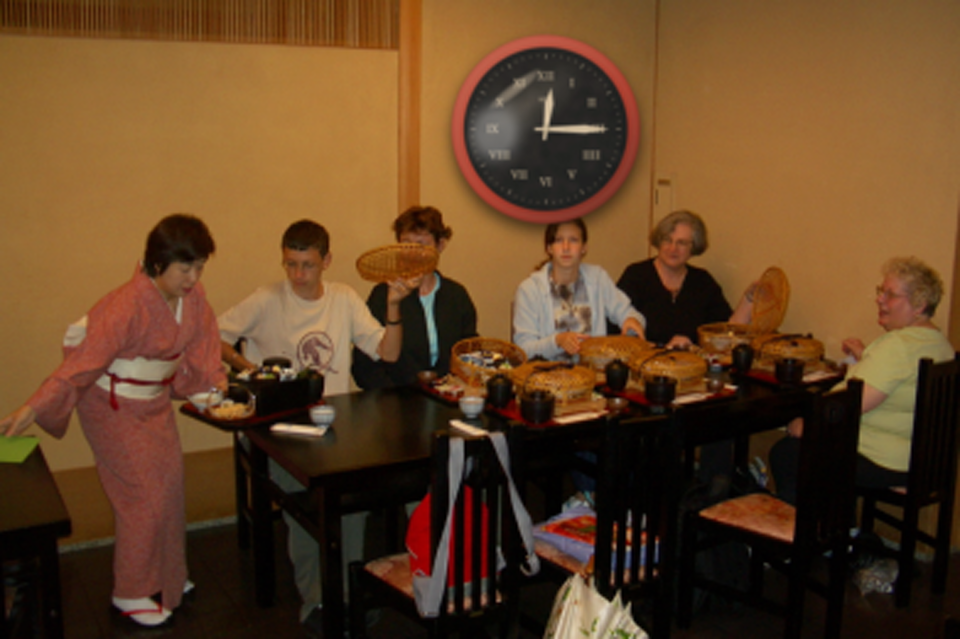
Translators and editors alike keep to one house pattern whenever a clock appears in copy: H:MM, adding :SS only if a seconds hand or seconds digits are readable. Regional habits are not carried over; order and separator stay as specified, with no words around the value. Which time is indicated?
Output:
12:15
